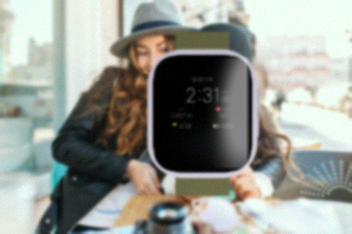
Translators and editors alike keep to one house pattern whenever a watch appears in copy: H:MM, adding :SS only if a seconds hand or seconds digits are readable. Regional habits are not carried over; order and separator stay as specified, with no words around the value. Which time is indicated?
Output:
2:31
